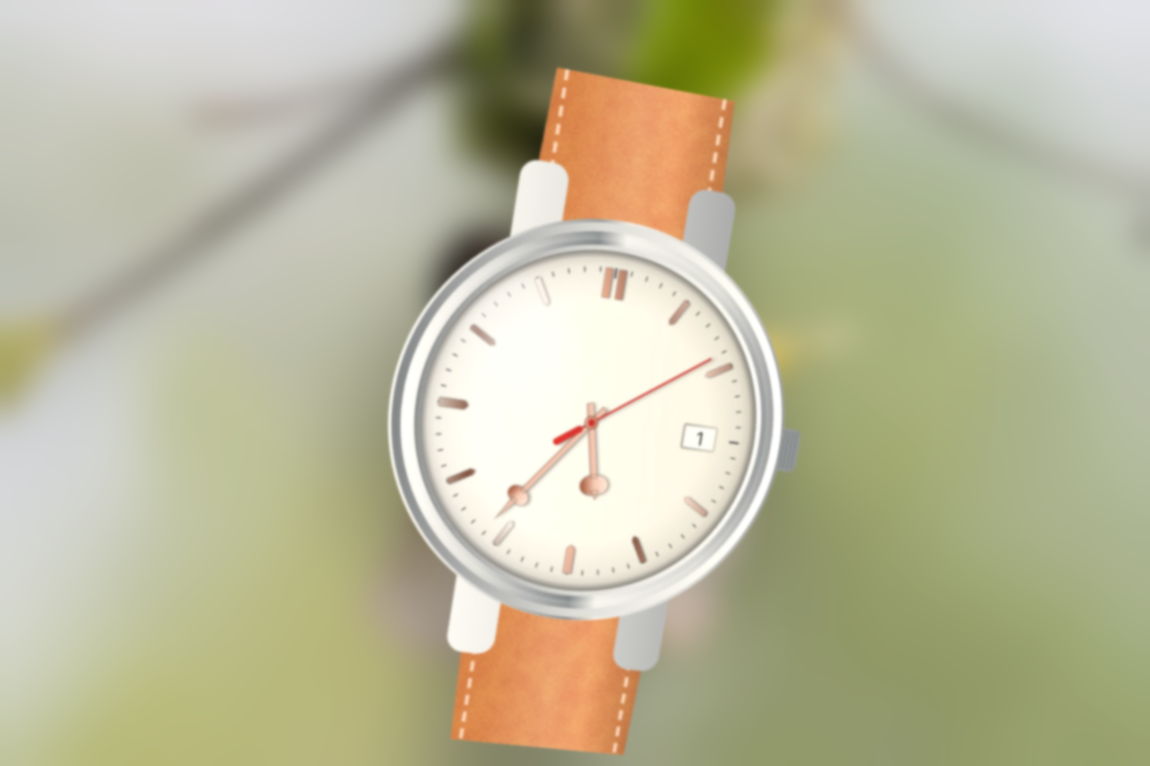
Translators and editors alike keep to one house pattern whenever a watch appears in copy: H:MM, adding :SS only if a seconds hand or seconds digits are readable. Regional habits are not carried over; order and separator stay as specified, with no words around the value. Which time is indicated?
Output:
5:36:09
